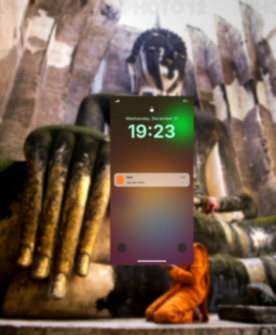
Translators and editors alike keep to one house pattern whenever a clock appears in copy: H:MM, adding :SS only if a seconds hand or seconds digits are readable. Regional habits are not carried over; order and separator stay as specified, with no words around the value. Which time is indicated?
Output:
19:23
